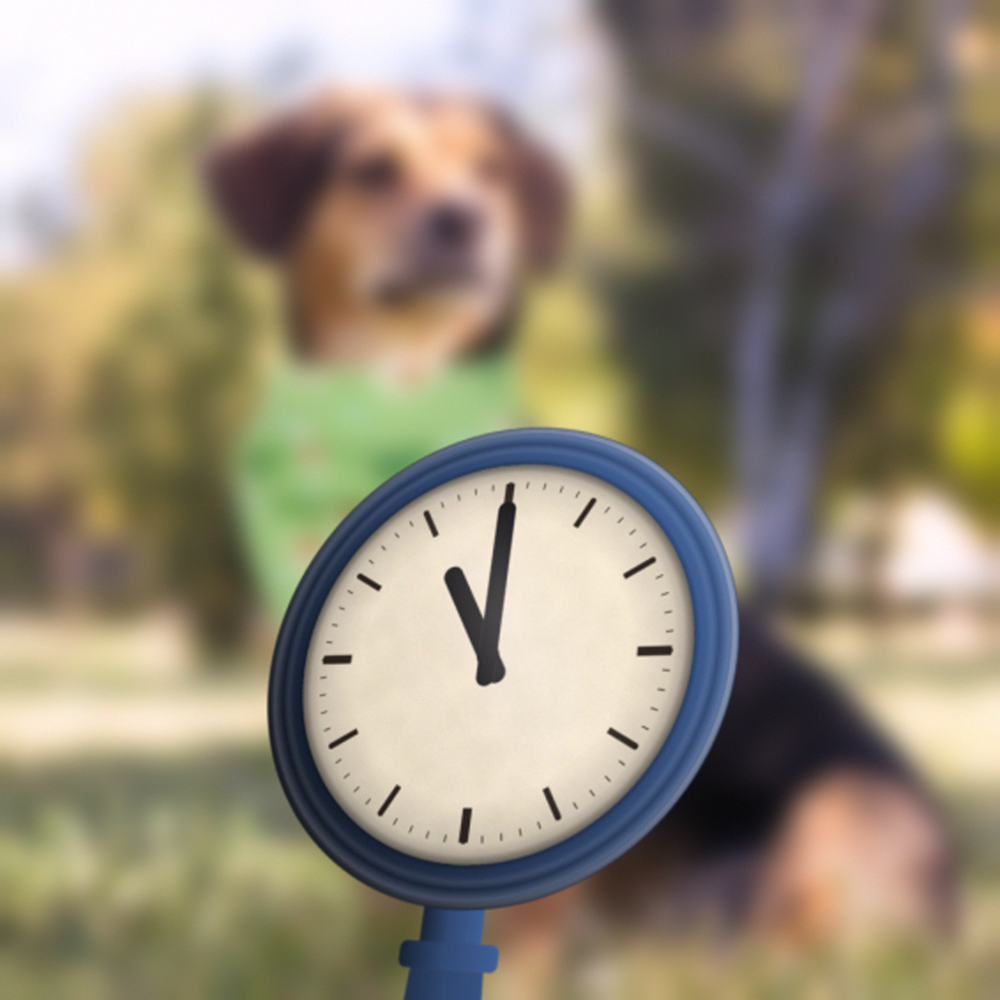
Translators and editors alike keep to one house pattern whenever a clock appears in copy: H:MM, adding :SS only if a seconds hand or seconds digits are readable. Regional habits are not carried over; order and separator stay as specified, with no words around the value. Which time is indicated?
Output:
11:00
